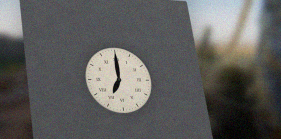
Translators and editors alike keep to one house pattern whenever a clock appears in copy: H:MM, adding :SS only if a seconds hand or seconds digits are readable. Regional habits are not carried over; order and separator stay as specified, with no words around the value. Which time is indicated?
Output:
7:00
